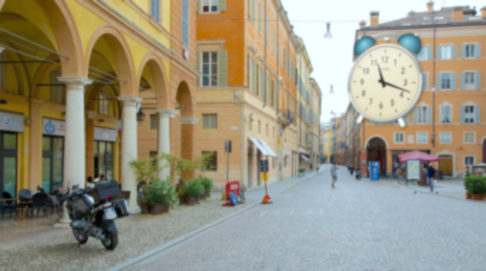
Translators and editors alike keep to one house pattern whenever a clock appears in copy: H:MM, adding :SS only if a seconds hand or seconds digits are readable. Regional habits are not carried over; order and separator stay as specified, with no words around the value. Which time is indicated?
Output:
11:18
